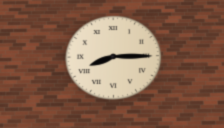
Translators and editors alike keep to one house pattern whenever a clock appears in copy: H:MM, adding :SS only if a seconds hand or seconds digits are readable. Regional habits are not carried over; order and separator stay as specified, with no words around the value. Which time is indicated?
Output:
8:15
